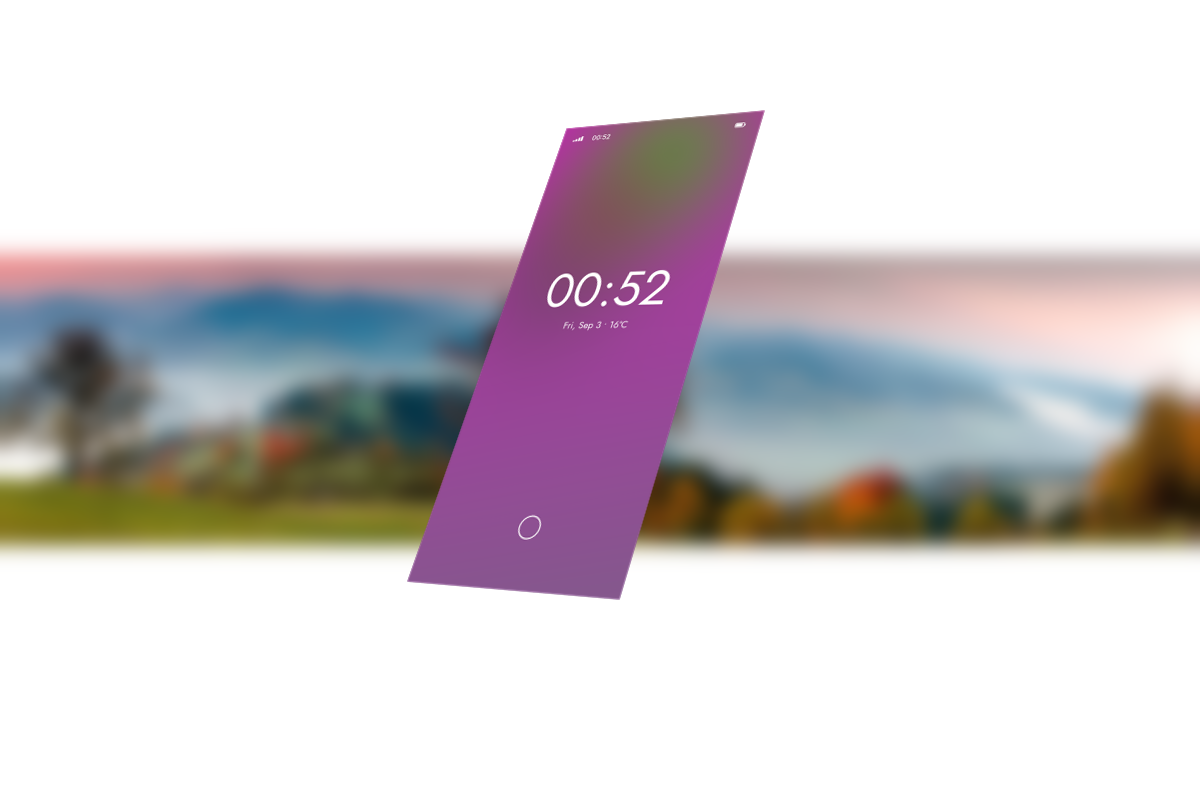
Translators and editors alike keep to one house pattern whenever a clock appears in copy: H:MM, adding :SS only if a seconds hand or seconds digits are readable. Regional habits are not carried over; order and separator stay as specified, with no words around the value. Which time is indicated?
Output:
0:52
